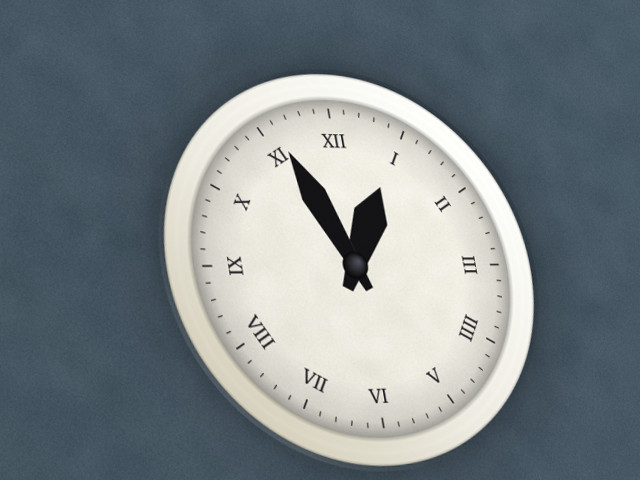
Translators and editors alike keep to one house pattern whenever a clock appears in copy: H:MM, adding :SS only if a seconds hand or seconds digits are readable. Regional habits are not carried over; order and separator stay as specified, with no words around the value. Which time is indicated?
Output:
12:56
